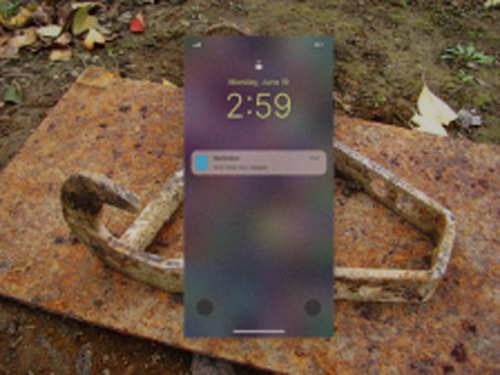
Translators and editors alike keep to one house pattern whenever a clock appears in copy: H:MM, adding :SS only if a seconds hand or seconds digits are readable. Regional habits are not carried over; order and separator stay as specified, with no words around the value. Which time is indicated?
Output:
2:59
